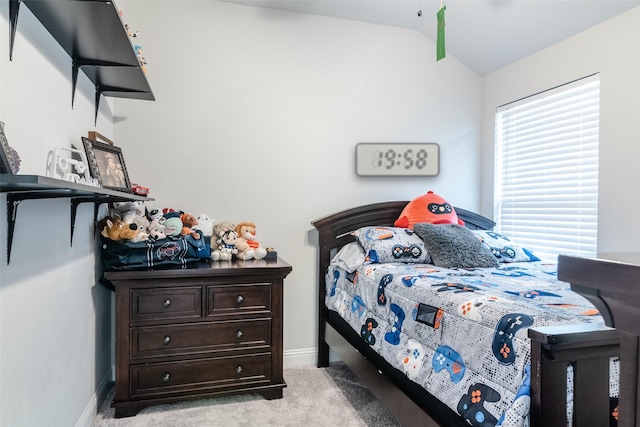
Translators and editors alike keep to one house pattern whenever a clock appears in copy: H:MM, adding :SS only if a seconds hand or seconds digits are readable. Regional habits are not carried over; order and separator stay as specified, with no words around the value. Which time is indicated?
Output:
19:58
